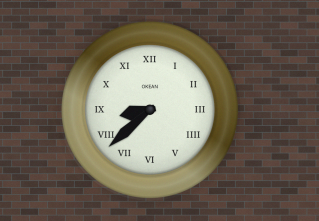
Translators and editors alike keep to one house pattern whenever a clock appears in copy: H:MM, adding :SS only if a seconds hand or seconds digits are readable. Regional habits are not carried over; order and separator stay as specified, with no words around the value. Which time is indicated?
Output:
8:38
